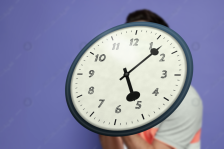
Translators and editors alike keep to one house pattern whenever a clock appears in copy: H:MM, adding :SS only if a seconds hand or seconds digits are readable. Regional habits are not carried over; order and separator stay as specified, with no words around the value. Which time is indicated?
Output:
5:07
